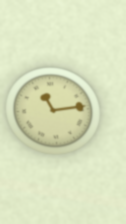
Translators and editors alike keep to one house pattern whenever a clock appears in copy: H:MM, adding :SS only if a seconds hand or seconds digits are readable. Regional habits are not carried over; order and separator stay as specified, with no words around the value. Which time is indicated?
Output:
11:14
